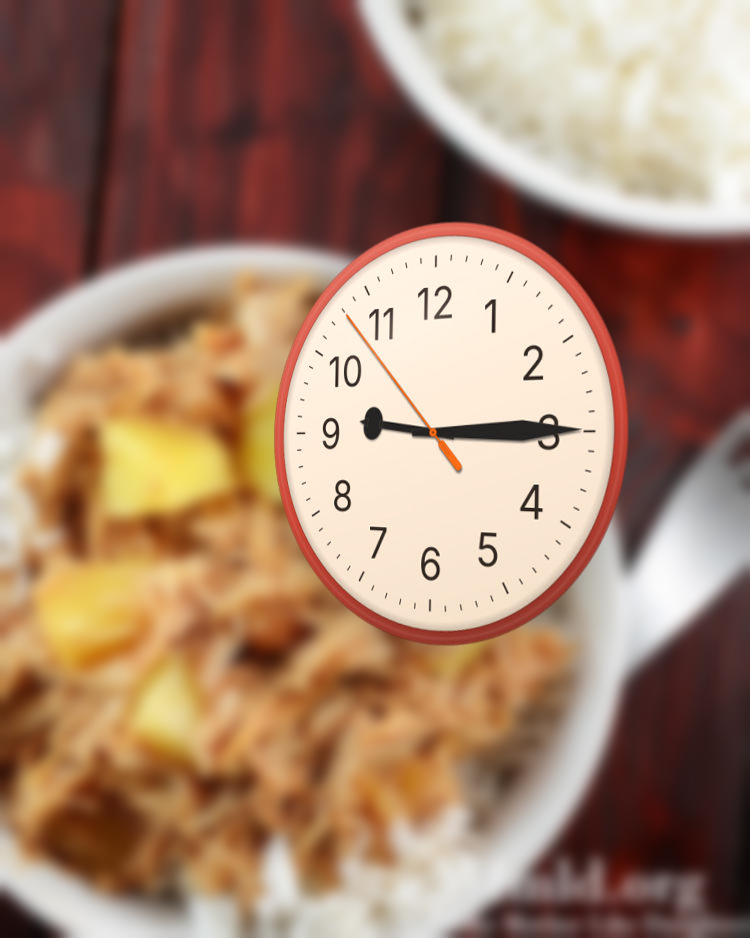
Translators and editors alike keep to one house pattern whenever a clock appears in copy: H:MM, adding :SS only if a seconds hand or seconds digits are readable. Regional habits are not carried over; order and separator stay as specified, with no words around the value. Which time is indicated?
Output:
9:14:53
